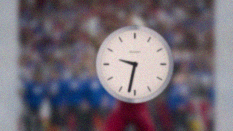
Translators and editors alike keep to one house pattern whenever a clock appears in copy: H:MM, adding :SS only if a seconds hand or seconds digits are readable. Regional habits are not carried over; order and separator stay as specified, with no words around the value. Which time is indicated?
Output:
9:32
